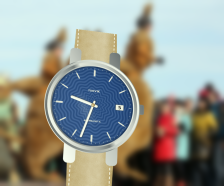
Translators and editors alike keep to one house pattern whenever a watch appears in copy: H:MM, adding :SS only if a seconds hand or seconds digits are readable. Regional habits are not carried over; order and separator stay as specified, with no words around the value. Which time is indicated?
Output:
9:33
